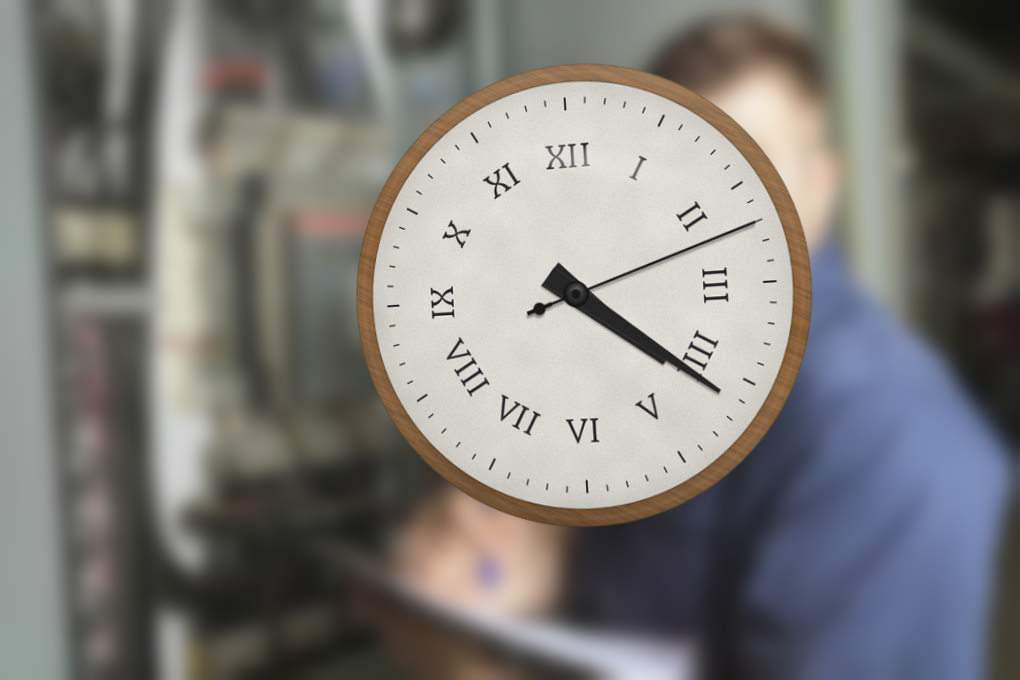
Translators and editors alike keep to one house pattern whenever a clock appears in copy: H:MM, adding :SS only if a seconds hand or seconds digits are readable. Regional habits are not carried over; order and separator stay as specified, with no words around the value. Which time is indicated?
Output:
4:21:12
